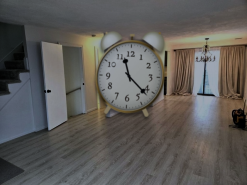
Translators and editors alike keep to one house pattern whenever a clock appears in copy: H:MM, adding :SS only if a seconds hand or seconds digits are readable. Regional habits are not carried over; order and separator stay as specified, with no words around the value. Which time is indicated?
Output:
11:22
